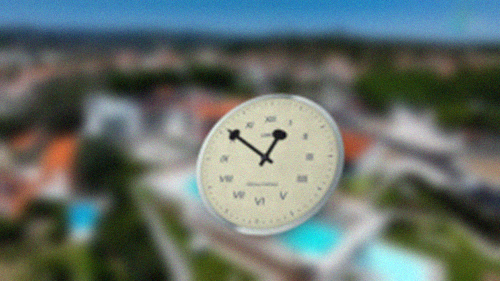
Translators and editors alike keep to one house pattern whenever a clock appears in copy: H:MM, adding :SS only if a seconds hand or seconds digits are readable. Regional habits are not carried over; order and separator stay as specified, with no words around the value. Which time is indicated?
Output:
12:51
